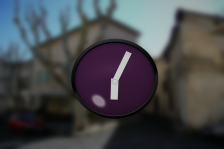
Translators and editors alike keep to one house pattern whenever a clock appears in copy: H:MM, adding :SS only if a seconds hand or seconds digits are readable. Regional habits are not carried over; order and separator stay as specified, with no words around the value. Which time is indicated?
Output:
6:04
